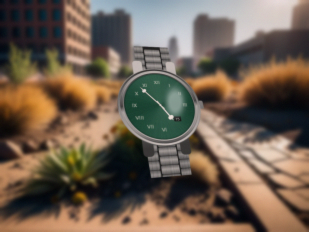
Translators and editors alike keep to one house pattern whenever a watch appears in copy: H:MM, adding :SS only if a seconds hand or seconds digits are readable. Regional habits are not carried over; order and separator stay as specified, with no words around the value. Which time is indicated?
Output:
4:53
